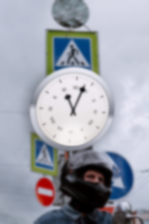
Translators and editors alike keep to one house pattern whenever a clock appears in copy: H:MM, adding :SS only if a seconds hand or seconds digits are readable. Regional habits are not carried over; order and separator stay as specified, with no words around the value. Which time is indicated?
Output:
11:03
